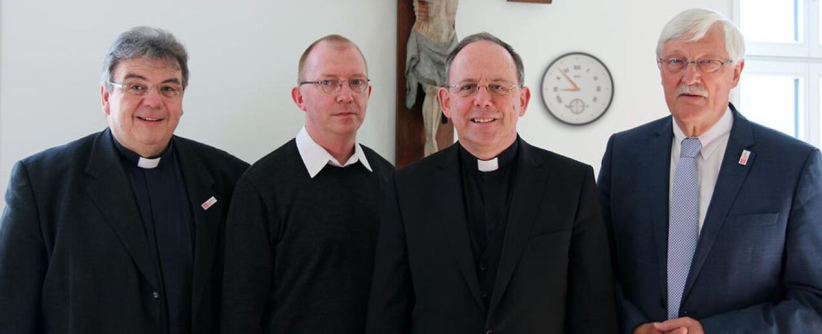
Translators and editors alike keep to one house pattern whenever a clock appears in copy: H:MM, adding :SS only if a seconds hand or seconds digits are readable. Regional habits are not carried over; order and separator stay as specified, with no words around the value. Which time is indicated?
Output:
8:53
